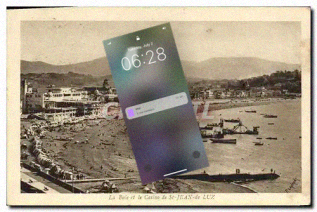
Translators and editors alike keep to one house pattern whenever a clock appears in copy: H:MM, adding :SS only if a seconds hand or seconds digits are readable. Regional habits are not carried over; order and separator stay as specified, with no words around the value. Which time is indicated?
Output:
6:28
